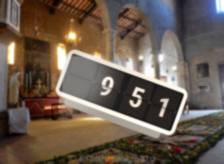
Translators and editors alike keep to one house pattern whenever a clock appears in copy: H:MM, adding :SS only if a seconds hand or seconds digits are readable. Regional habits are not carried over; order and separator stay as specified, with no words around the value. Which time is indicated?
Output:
9:51
